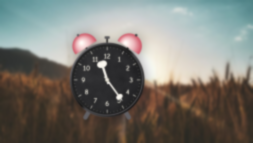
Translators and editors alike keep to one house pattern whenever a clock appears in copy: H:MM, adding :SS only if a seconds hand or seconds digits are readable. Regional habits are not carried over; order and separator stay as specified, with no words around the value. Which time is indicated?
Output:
11:24
